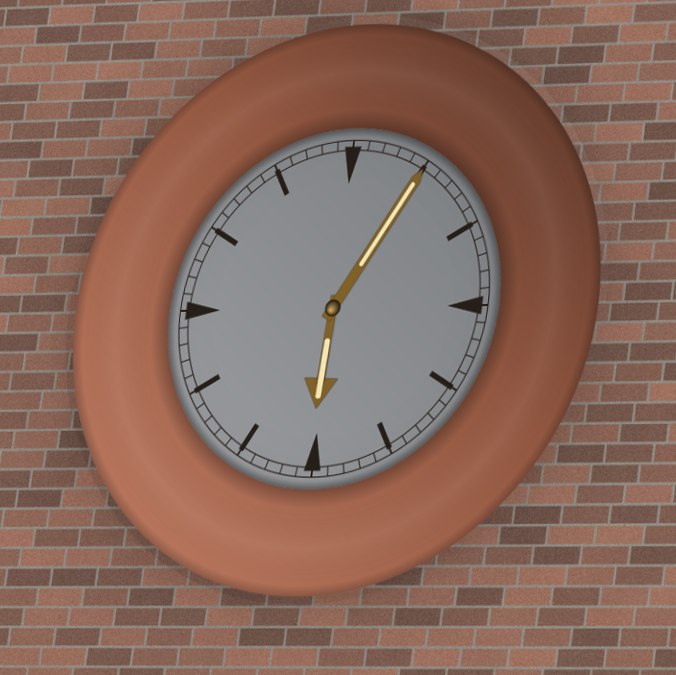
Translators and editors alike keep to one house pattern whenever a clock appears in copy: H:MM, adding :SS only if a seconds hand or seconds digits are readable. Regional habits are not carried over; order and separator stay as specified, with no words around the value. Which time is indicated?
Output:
6:05
